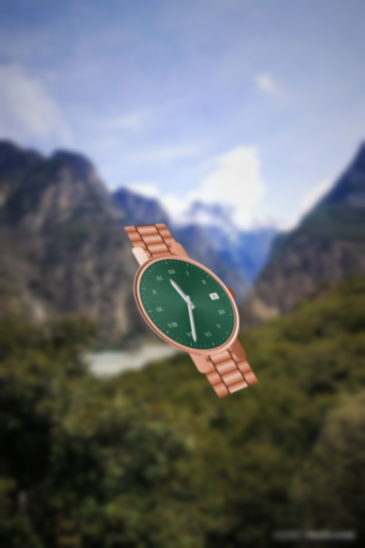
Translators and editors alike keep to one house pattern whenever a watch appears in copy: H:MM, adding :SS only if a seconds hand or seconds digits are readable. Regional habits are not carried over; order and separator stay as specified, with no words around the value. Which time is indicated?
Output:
11:34
